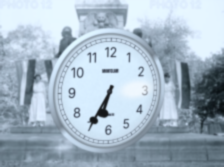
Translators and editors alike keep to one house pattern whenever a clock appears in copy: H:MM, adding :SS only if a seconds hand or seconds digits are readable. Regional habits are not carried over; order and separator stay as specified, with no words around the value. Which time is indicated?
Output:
6:35
